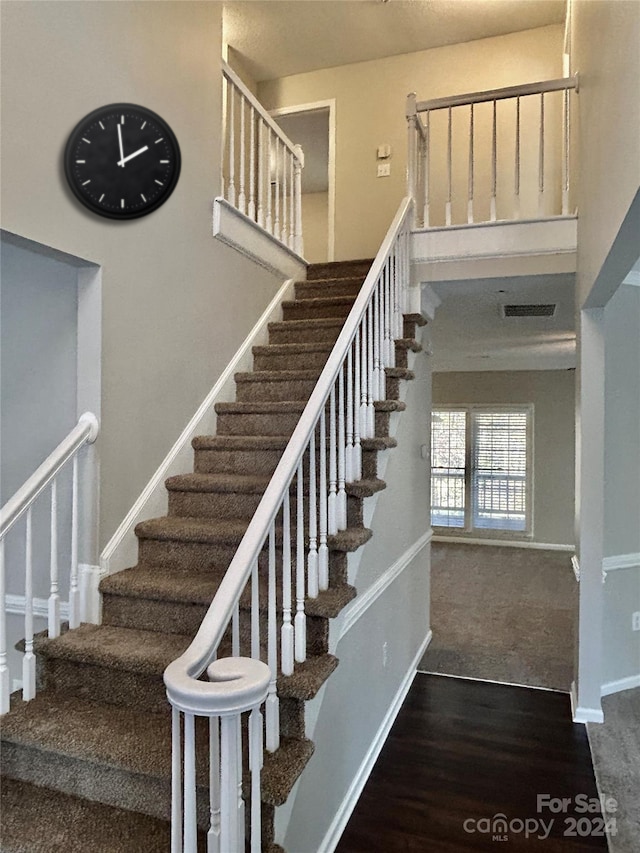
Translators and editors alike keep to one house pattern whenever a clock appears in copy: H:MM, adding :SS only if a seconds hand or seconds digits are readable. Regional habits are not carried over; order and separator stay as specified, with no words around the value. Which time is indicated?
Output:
1:59
